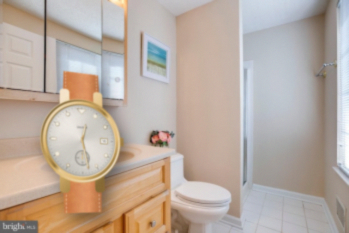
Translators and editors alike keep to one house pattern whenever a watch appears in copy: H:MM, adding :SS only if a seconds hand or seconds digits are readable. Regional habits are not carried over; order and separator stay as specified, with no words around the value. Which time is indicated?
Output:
12:28
